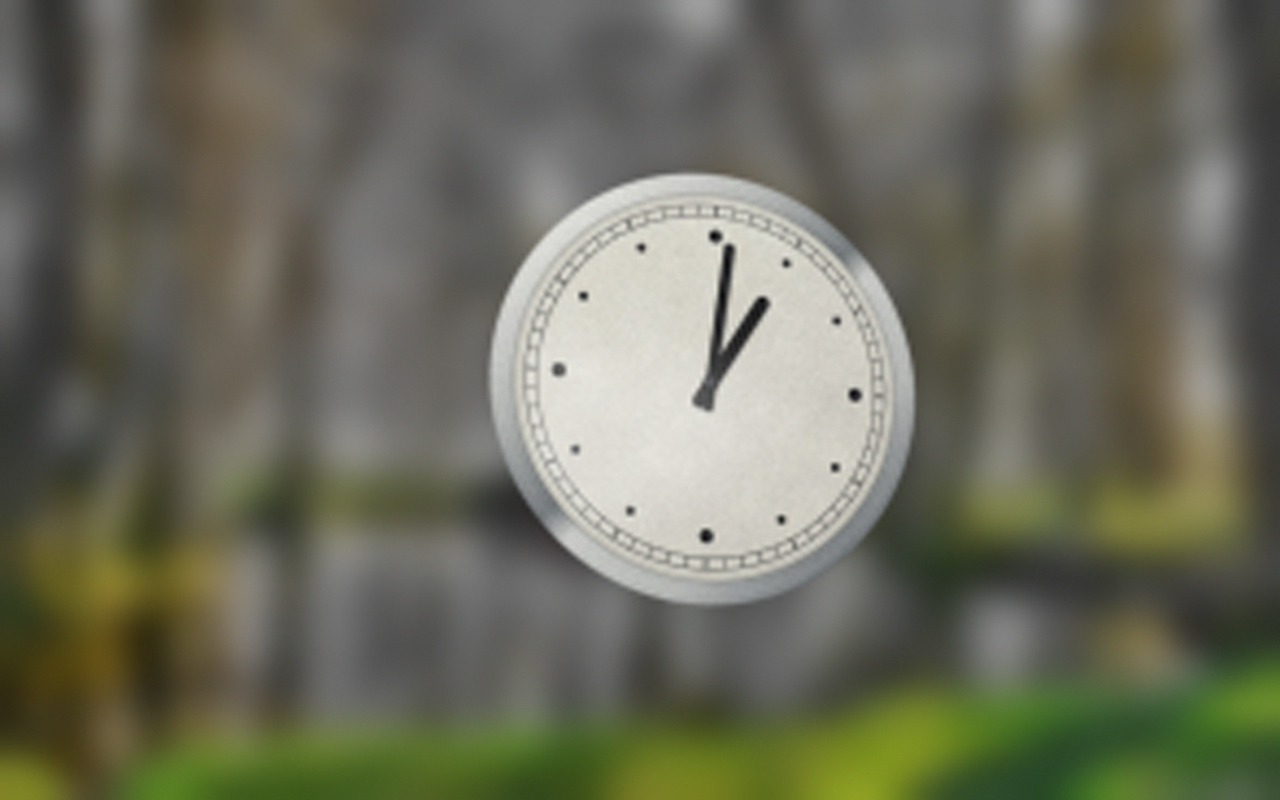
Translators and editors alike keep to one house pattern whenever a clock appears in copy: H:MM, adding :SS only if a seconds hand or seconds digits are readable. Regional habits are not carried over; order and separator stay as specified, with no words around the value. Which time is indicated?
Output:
1:01
